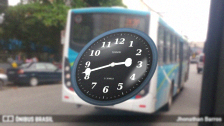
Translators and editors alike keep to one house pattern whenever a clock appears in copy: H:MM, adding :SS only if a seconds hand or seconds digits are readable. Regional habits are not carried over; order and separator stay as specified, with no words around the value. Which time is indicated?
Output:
2:42
